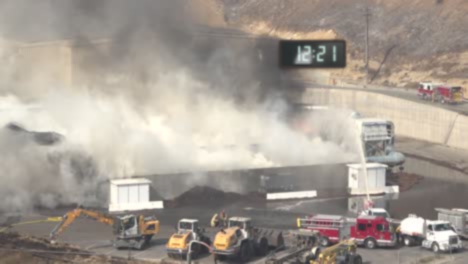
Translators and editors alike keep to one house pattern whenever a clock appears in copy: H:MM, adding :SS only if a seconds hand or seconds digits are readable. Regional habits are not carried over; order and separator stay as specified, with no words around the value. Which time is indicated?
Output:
12:21
